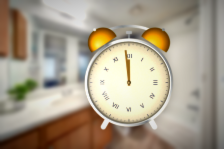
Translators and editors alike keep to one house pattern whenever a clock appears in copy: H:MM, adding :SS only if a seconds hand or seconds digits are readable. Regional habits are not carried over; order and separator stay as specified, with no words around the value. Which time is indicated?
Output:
11:59
